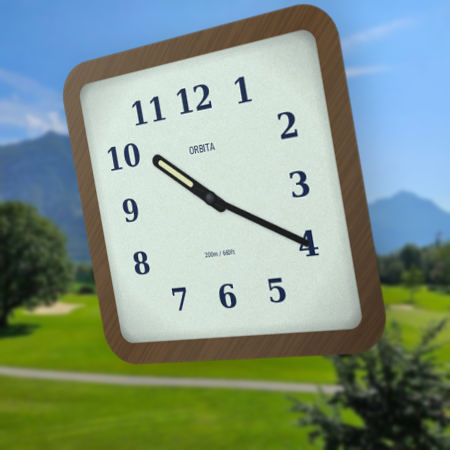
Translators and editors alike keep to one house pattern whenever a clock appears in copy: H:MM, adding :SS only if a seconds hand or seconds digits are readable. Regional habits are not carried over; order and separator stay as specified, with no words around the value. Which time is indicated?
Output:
10:20
